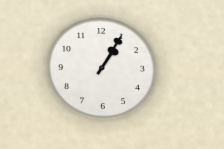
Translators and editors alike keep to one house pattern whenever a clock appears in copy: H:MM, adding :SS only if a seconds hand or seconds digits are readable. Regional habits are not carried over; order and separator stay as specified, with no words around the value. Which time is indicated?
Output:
1:05
